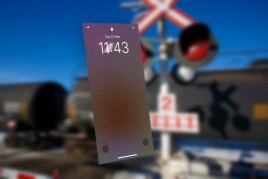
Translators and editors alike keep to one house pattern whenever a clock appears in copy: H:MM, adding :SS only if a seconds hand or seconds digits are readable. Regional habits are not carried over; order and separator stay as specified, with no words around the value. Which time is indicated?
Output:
11:43
